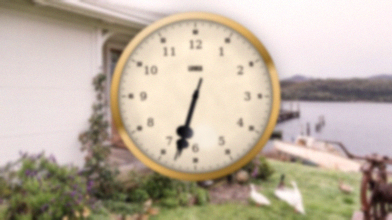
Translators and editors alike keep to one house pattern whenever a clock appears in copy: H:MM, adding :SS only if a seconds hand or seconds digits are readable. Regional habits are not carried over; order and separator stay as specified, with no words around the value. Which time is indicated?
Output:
6:32:33
